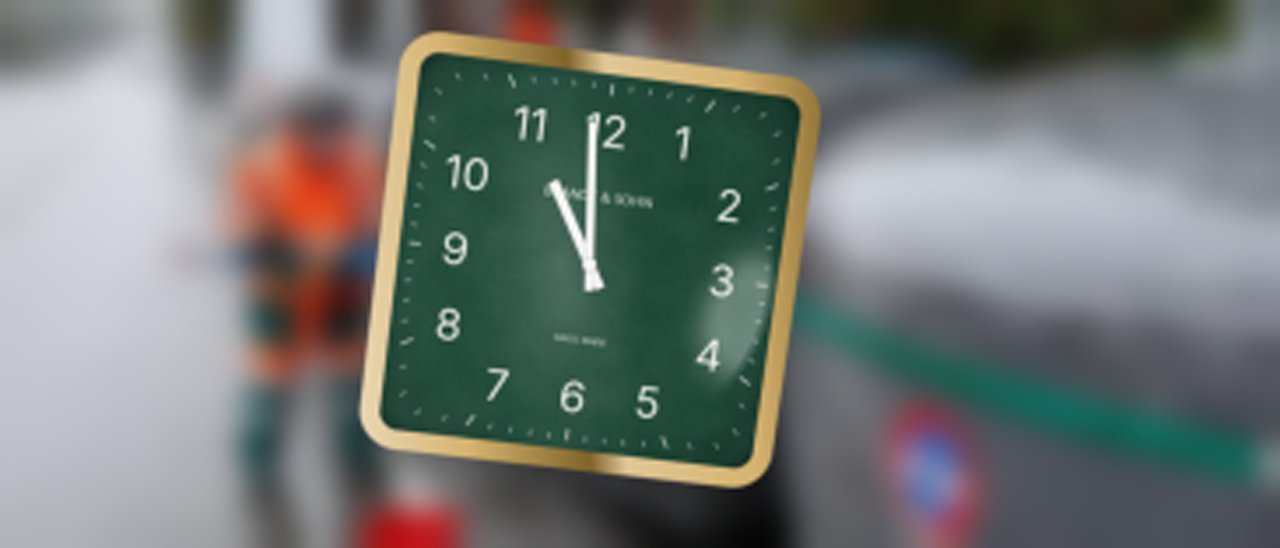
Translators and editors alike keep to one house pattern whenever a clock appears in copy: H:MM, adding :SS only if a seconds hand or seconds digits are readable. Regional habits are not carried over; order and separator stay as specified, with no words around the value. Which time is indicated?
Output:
10:59
